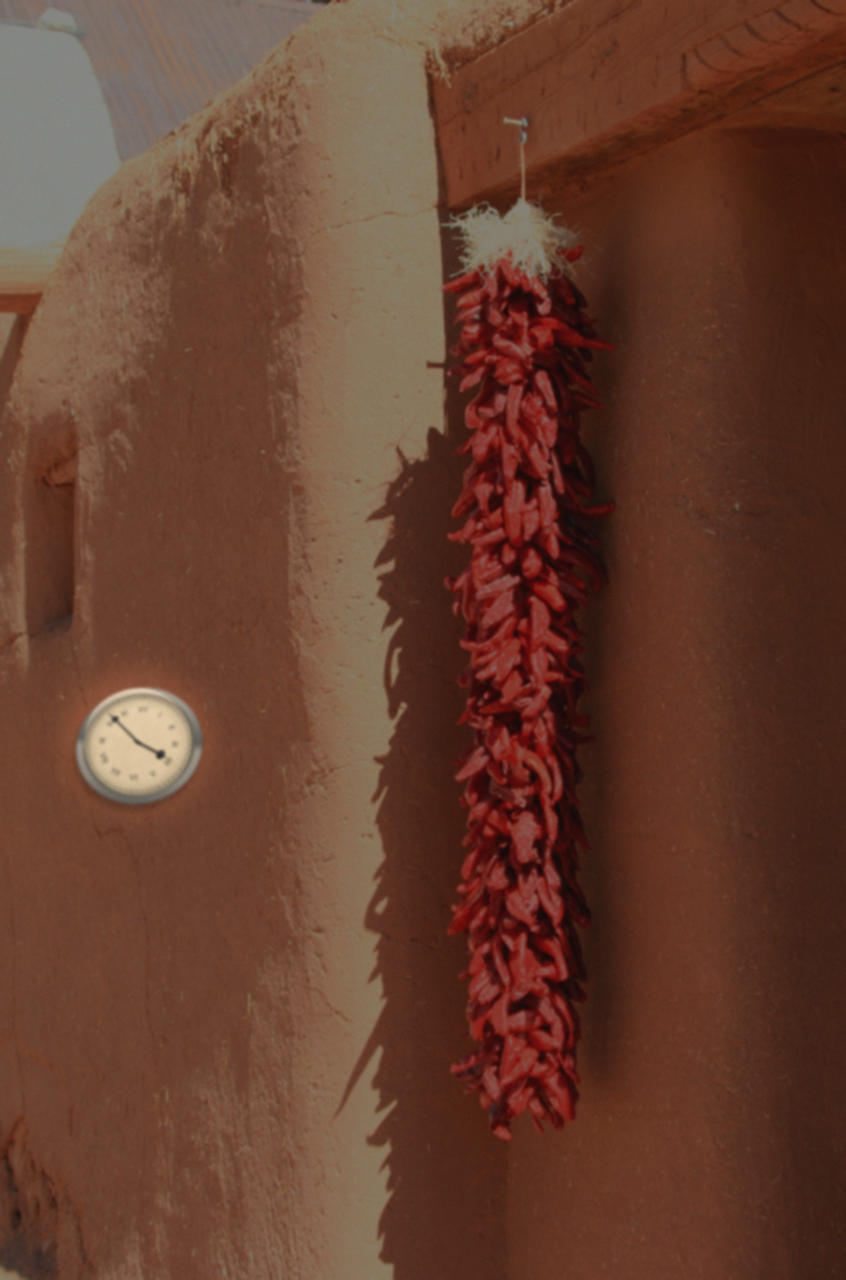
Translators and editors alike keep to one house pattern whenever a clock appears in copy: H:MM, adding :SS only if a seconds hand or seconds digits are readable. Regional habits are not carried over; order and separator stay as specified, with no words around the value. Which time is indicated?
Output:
3:52
